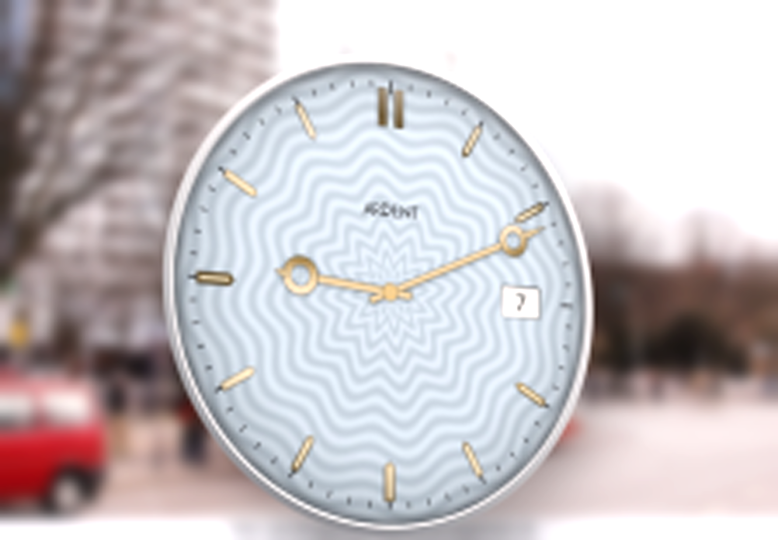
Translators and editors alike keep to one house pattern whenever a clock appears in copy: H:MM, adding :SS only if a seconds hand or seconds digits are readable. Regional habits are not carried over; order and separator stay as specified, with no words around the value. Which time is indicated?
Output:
9:11
